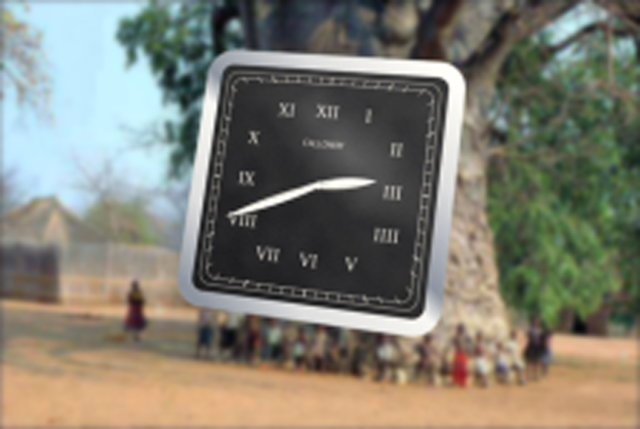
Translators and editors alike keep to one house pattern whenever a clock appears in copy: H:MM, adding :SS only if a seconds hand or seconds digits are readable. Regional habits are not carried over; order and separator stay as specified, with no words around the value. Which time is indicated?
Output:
2:41
